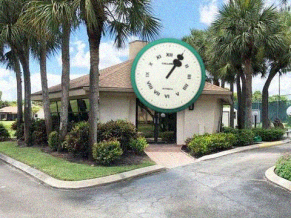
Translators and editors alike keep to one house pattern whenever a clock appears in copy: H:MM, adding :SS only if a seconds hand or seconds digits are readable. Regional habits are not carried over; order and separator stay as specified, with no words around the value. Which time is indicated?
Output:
1:05
